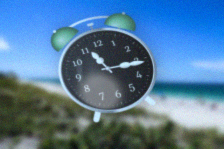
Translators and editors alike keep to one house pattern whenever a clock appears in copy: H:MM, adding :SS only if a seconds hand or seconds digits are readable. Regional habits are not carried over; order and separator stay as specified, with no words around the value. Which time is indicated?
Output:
11:16
